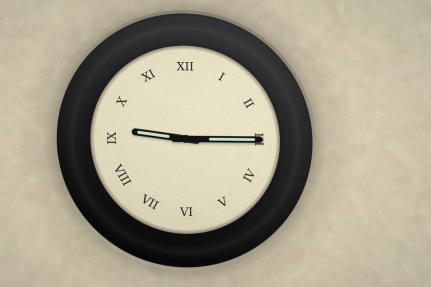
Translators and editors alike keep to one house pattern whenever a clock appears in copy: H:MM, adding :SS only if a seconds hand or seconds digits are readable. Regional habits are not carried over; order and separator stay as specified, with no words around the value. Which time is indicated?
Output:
9:15
